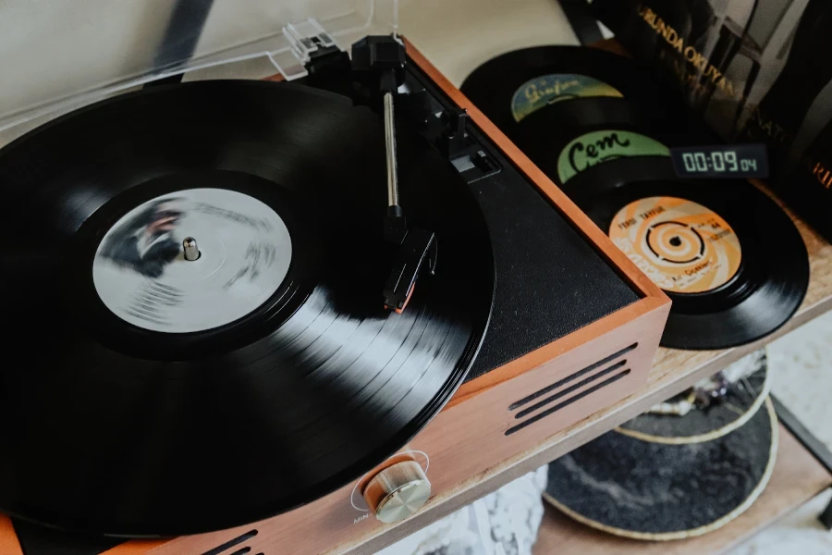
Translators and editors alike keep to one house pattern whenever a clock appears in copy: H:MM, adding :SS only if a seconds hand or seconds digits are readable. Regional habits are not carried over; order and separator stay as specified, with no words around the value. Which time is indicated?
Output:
0:09
